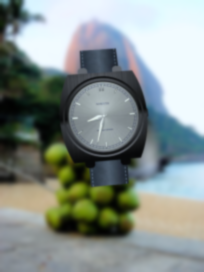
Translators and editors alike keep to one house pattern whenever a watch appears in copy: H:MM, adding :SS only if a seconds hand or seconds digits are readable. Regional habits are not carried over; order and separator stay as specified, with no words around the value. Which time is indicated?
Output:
8:33
